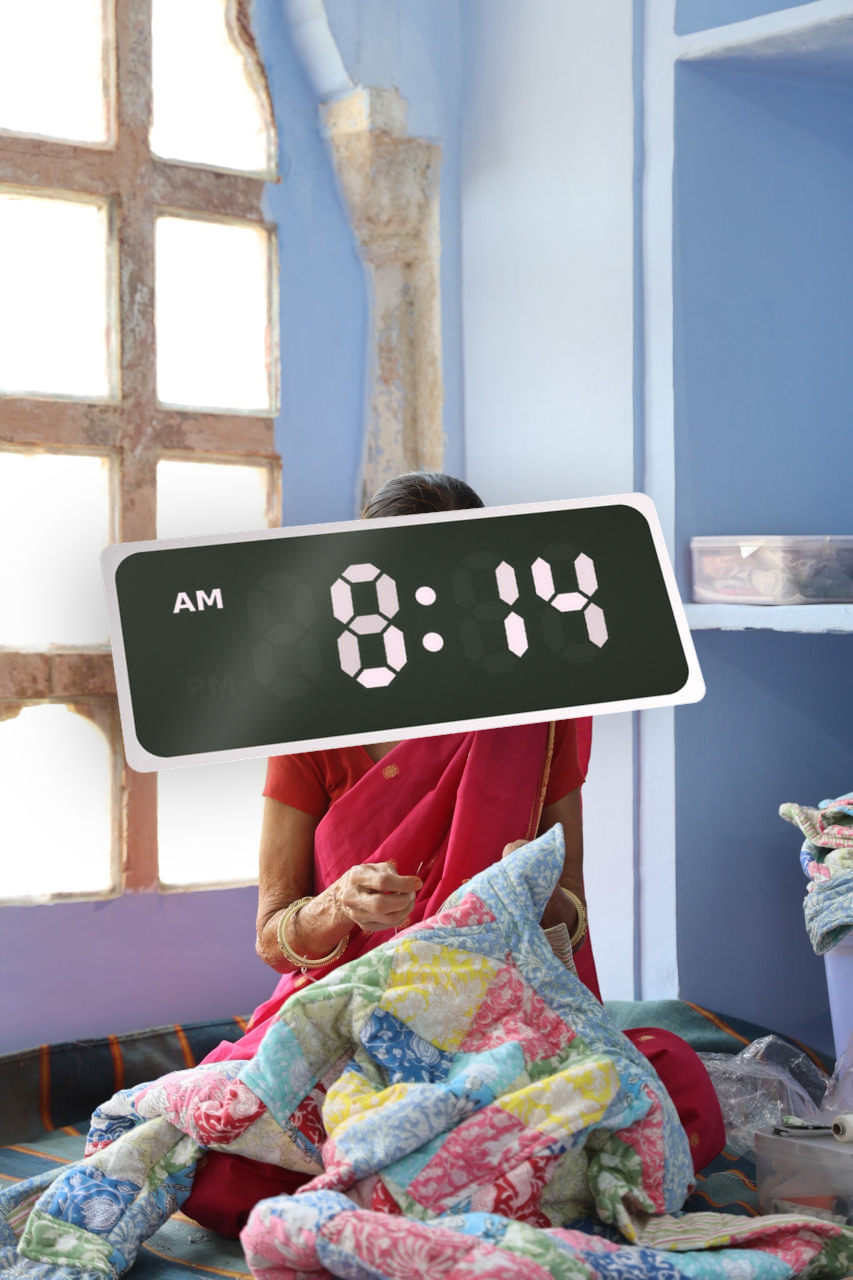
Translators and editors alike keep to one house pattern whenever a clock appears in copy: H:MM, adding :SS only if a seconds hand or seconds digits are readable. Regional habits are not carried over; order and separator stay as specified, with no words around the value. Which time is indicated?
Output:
8:14
